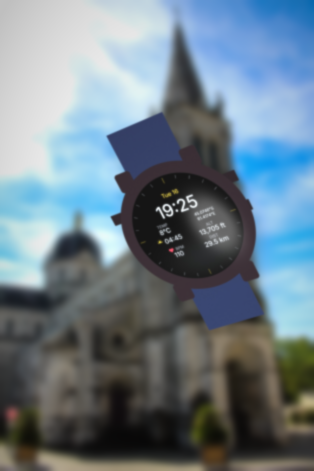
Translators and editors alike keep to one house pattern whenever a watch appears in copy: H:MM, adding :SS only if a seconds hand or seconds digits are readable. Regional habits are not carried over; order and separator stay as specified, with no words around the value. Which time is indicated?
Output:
19:25
